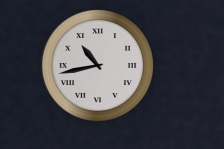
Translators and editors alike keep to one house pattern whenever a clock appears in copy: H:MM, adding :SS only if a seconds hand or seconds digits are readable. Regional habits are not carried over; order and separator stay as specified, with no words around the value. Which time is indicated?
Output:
10:43
